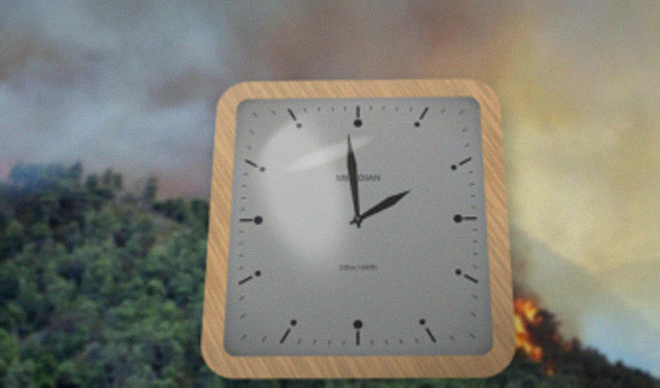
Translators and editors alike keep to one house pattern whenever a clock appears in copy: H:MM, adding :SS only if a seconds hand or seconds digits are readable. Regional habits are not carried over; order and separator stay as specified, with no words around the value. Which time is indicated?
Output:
1:59
